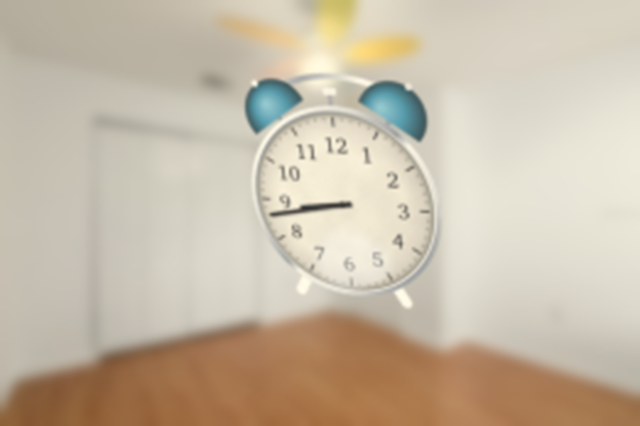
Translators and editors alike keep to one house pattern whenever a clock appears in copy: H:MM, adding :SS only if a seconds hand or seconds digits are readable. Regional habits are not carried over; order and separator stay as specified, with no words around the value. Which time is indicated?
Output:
8:43
